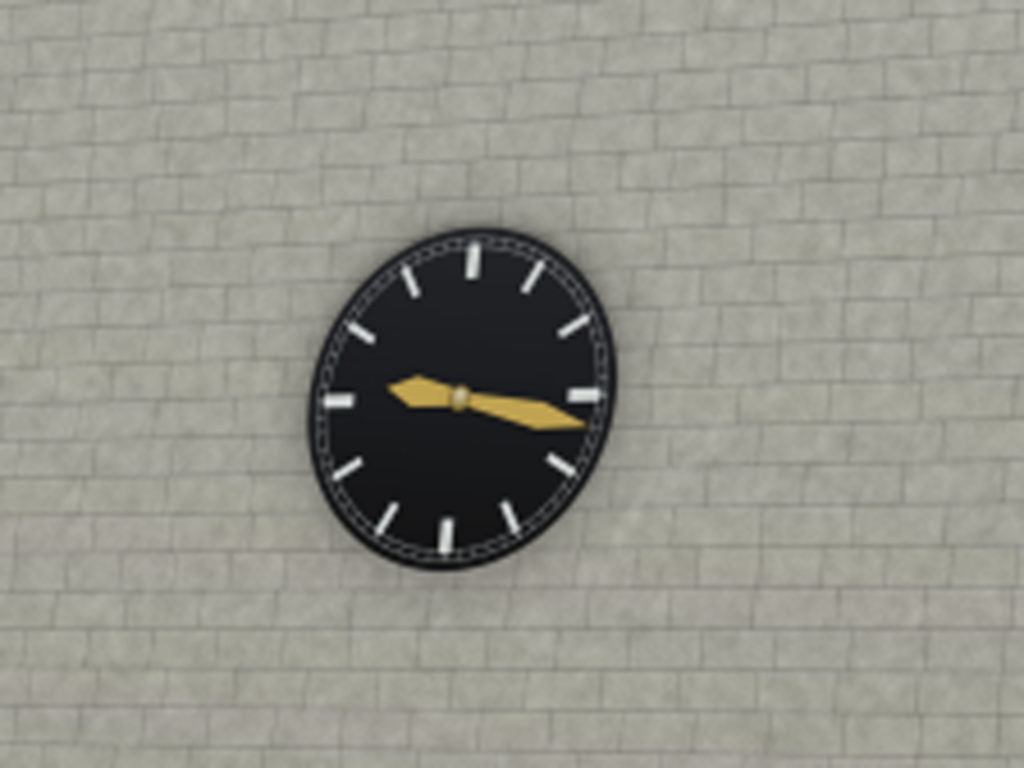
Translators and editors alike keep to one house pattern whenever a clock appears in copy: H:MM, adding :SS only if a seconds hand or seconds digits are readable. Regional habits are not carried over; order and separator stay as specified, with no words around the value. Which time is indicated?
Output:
9:17
